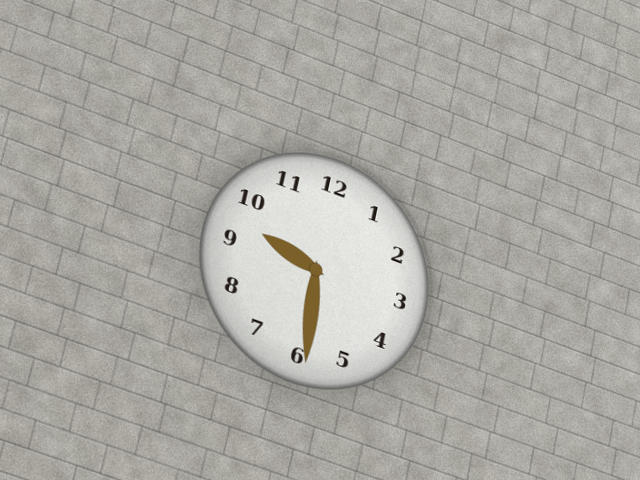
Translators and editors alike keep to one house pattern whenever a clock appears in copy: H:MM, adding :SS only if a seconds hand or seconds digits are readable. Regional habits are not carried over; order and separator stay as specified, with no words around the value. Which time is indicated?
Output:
9:29
